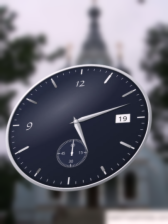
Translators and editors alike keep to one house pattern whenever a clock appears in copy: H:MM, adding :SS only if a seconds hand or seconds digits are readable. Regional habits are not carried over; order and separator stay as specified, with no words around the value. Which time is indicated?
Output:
5:12
